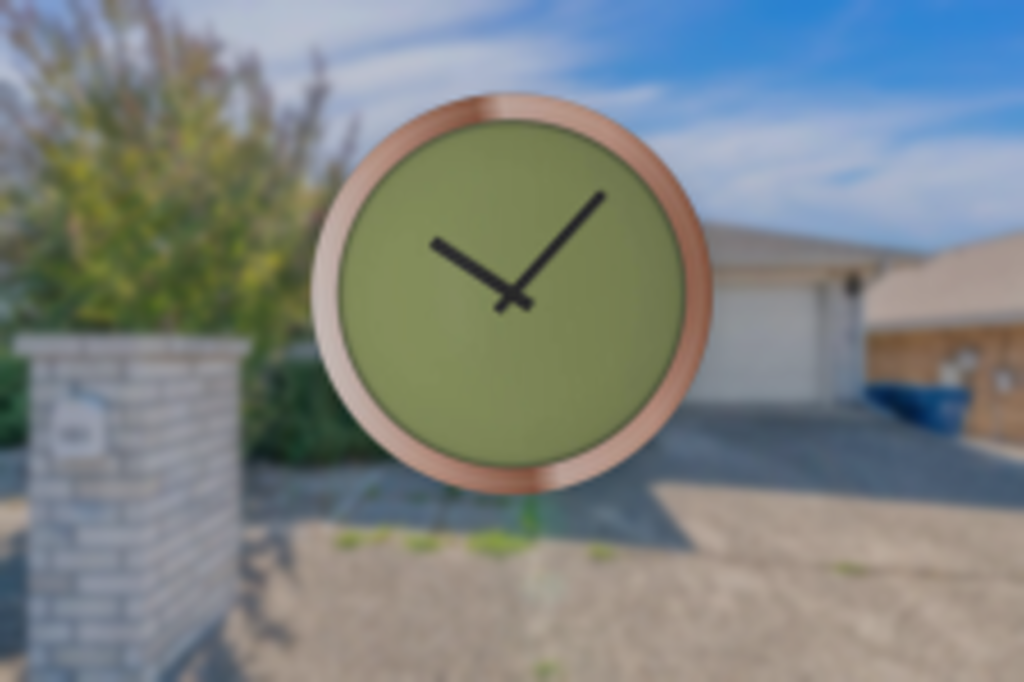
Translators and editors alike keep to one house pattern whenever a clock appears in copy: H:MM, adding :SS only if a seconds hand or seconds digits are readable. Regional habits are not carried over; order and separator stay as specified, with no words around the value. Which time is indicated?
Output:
10:07
